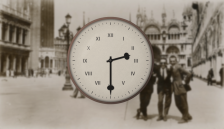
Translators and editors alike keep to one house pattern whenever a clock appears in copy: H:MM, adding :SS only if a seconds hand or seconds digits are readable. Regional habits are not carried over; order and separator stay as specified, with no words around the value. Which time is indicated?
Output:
2:30
